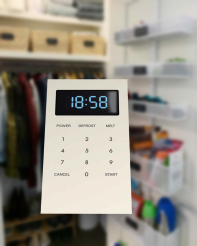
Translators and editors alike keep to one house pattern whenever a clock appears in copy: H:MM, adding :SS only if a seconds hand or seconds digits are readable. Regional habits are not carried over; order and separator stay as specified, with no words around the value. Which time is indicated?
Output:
18:58
